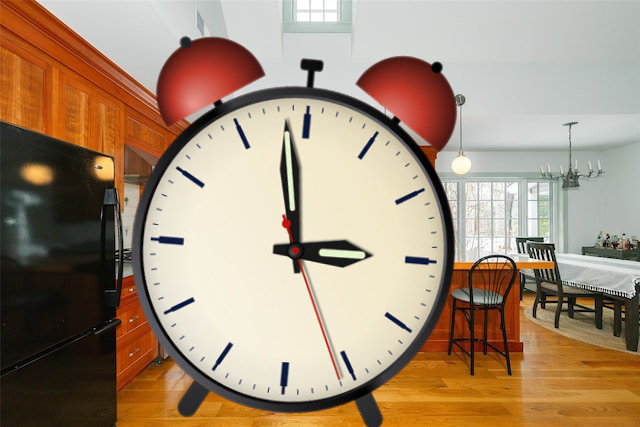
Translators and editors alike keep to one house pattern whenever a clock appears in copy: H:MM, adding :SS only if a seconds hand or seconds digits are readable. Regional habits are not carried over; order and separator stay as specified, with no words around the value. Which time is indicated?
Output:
2:58:26
